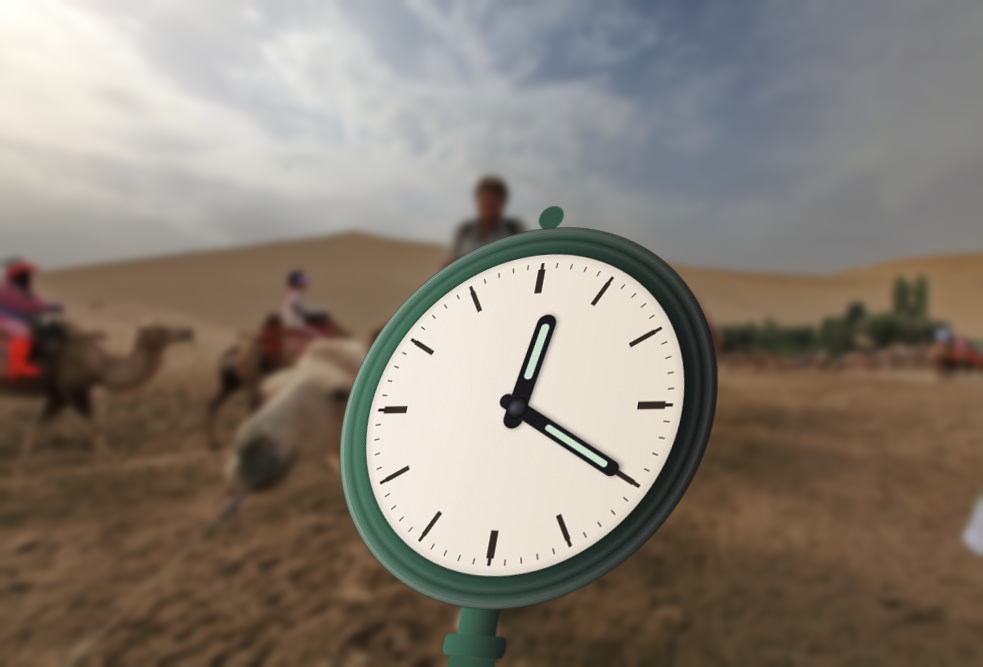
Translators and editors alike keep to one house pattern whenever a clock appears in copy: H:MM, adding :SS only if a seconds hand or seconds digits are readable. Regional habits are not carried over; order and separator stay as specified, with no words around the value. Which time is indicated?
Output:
12:20
